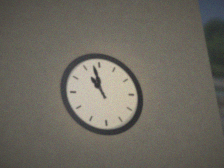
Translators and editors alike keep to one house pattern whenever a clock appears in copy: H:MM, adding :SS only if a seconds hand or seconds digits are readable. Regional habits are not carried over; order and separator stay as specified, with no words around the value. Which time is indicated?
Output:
10:58
